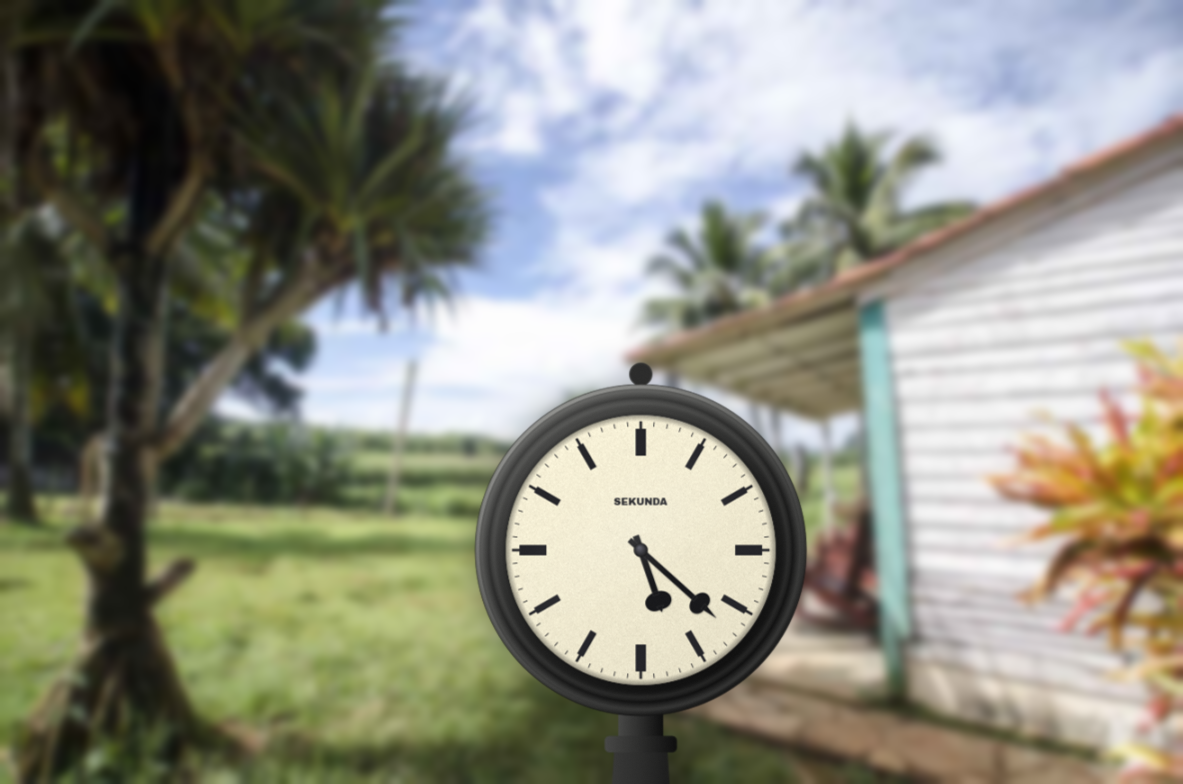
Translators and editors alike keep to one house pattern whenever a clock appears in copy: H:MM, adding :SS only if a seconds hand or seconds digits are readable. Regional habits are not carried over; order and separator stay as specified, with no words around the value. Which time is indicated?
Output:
5:22
